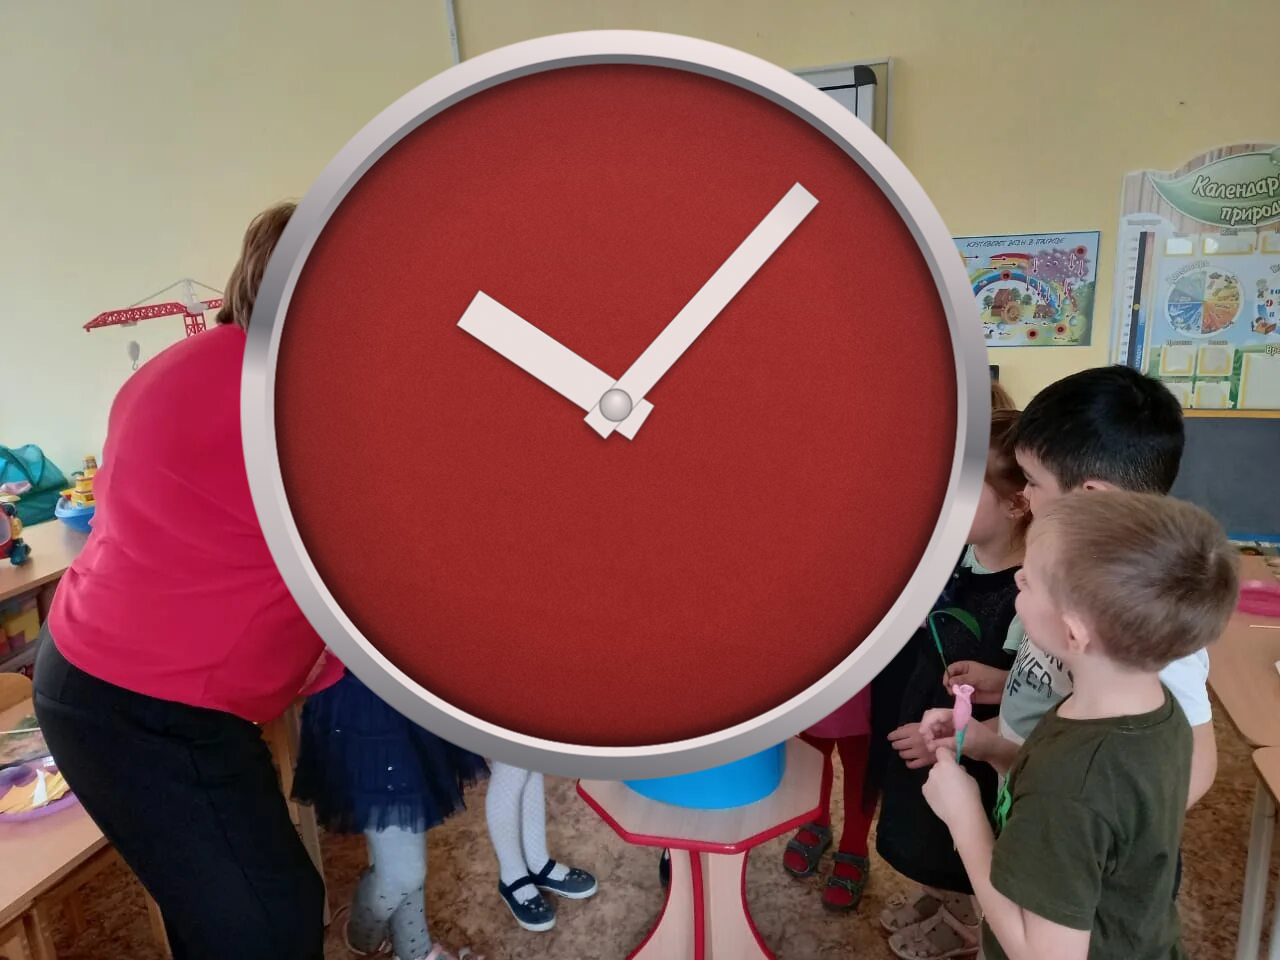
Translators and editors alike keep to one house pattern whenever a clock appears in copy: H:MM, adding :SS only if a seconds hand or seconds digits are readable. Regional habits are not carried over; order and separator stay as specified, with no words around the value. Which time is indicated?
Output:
10:07
